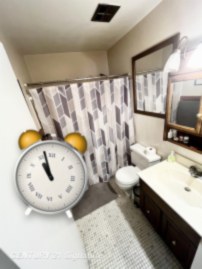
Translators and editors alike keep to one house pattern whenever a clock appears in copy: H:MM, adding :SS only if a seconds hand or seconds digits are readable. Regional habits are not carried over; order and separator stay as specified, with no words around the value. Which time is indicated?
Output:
10:57
